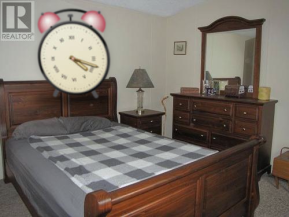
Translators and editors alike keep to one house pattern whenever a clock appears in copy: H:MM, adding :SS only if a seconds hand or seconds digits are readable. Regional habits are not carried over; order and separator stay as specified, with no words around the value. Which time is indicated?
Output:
4:18
